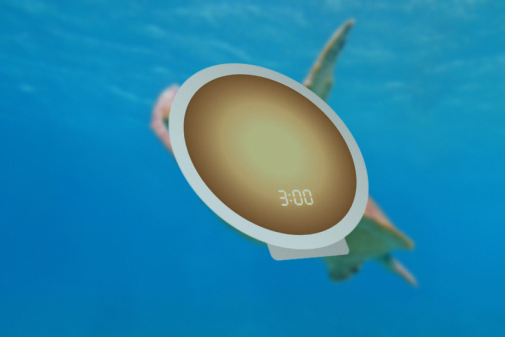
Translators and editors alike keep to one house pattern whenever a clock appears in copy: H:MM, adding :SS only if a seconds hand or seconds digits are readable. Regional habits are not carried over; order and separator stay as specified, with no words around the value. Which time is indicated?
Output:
3:00
